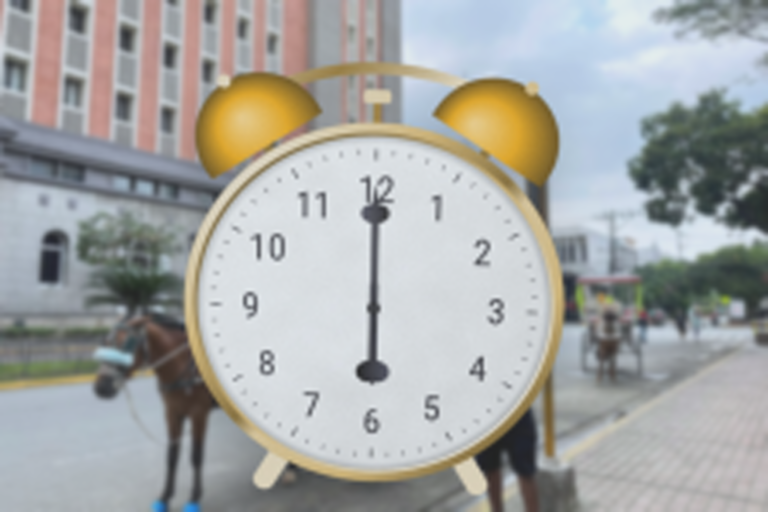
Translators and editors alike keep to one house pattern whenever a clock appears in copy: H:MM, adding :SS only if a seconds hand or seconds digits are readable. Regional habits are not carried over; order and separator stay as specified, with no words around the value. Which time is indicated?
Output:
6:00
